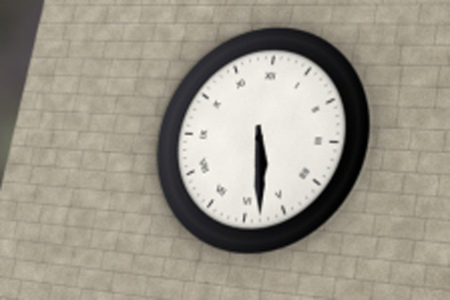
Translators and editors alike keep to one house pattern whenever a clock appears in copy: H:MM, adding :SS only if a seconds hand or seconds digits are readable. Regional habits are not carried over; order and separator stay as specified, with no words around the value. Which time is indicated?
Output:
5:28
